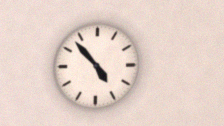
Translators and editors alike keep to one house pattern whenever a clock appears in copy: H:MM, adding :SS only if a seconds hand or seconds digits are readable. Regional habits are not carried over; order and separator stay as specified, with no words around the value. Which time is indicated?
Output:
4:53
